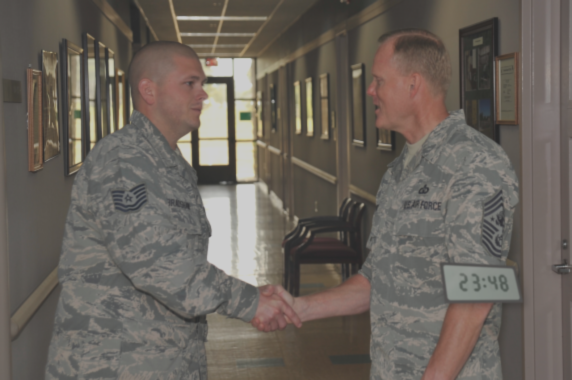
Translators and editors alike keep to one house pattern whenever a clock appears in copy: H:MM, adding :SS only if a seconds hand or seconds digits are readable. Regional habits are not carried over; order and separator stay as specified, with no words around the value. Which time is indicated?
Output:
23:48
